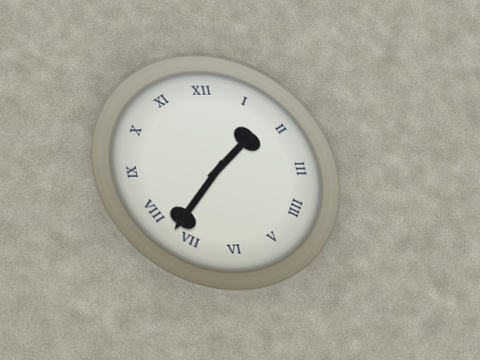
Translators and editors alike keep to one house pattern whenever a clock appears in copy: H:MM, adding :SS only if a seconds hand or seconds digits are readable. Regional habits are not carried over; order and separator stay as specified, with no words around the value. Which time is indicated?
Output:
1:37
